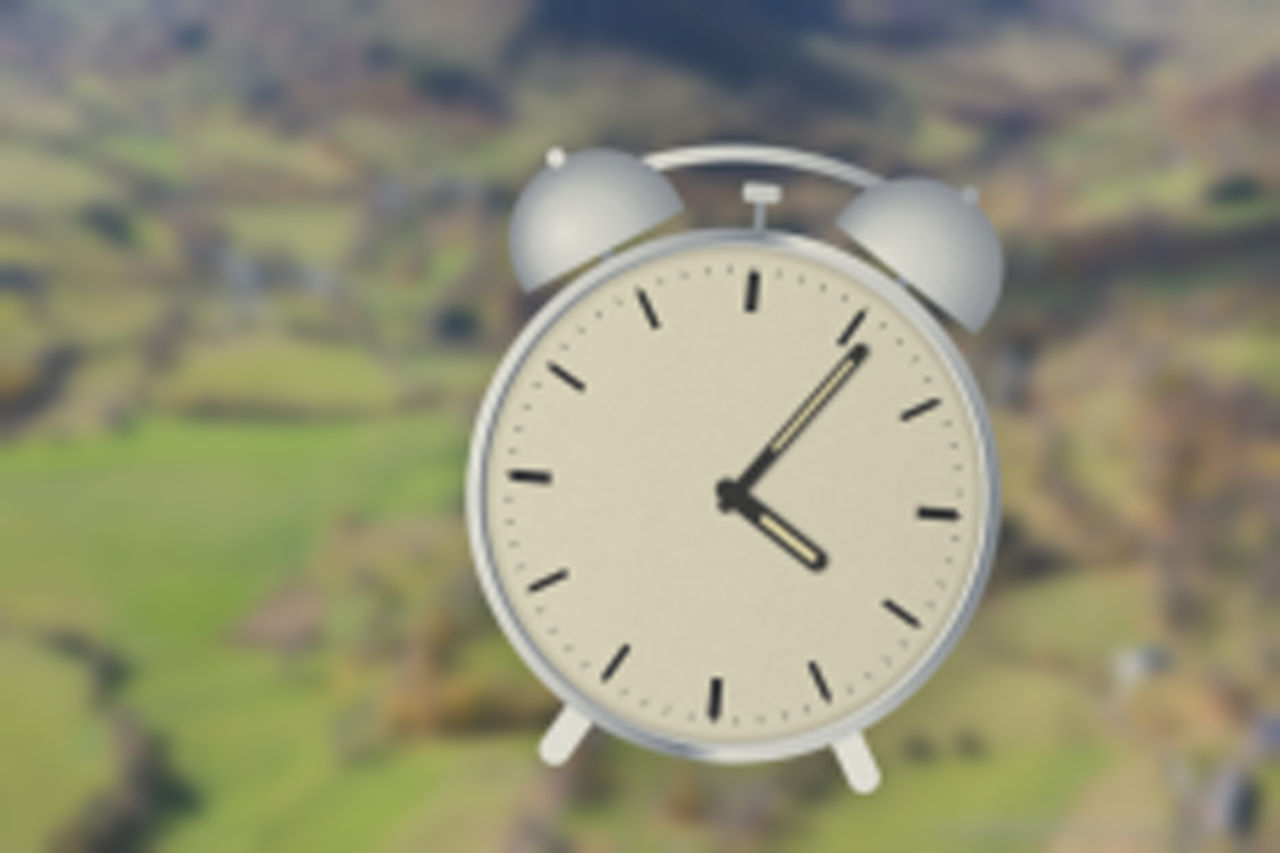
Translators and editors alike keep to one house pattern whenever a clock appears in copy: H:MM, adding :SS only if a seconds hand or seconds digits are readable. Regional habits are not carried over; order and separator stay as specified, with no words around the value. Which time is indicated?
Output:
4:06
